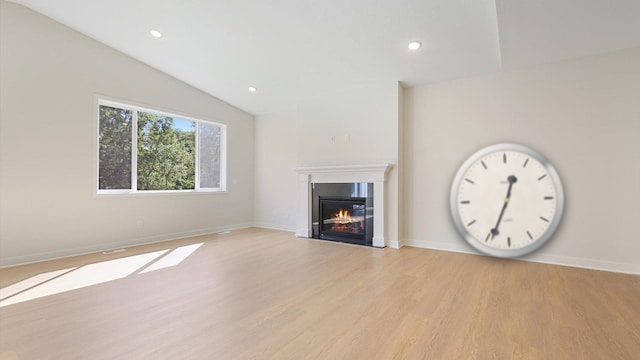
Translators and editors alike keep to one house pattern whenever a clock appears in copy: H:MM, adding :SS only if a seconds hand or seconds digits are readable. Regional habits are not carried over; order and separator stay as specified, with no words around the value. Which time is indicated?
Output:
12:34
